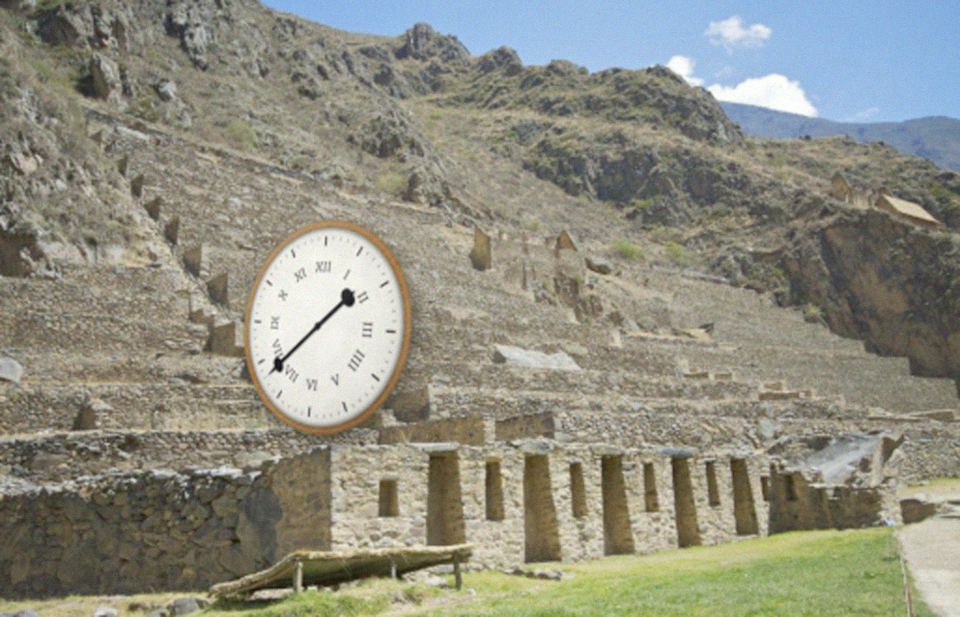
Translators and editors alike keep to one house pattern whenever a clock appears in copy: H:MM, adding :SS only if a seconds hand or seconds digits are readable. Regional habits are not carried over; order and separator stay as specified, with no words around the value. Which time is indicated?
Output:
1:38
